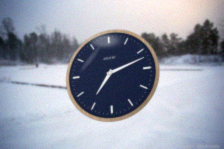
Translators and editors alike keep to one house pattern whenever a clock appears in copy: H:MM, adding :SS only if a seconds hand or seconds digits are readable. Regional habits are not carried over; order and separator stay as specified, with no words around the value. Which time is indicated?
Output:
7:12
